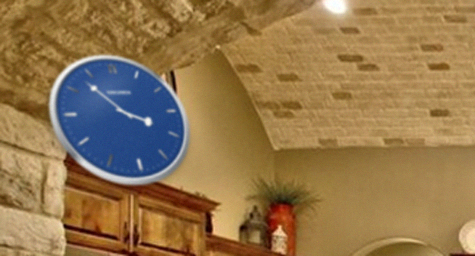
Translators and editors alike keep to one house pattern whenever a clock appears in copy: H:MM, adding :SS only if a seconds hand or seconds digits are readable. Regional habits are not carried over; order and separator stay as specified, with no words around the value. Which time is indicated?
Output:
3:53
